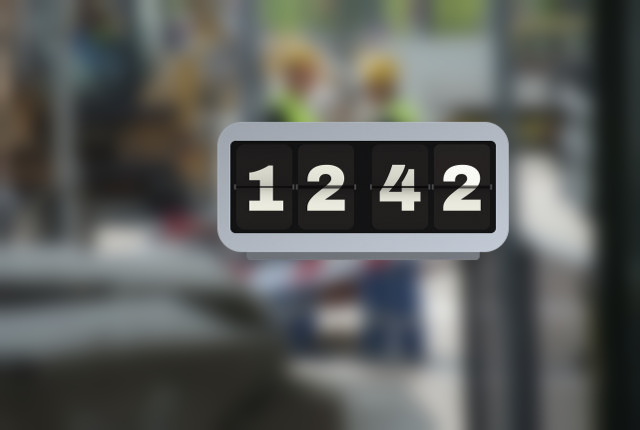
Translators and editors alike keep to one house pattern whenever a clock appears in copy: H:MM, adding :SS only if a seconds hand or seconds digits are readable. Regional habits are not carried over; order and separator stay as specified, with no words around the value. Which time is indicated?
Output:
12:42
